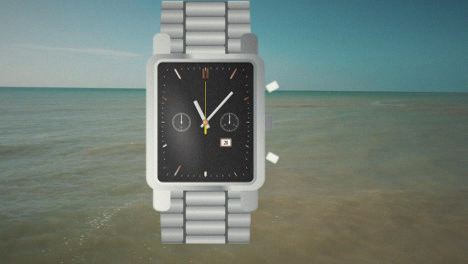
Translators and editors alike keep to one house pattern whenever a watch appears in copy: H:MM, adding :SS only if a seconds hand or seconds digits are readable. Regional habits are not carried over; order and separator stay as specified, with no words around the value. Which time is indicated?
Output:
11:07
